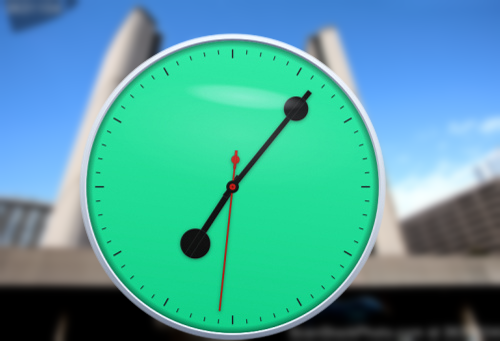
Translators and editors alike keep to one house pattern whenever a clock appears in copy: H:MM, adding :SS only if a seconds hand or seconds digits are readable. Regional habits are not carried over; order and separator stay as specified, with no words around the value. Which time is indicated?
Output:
7:06:31
